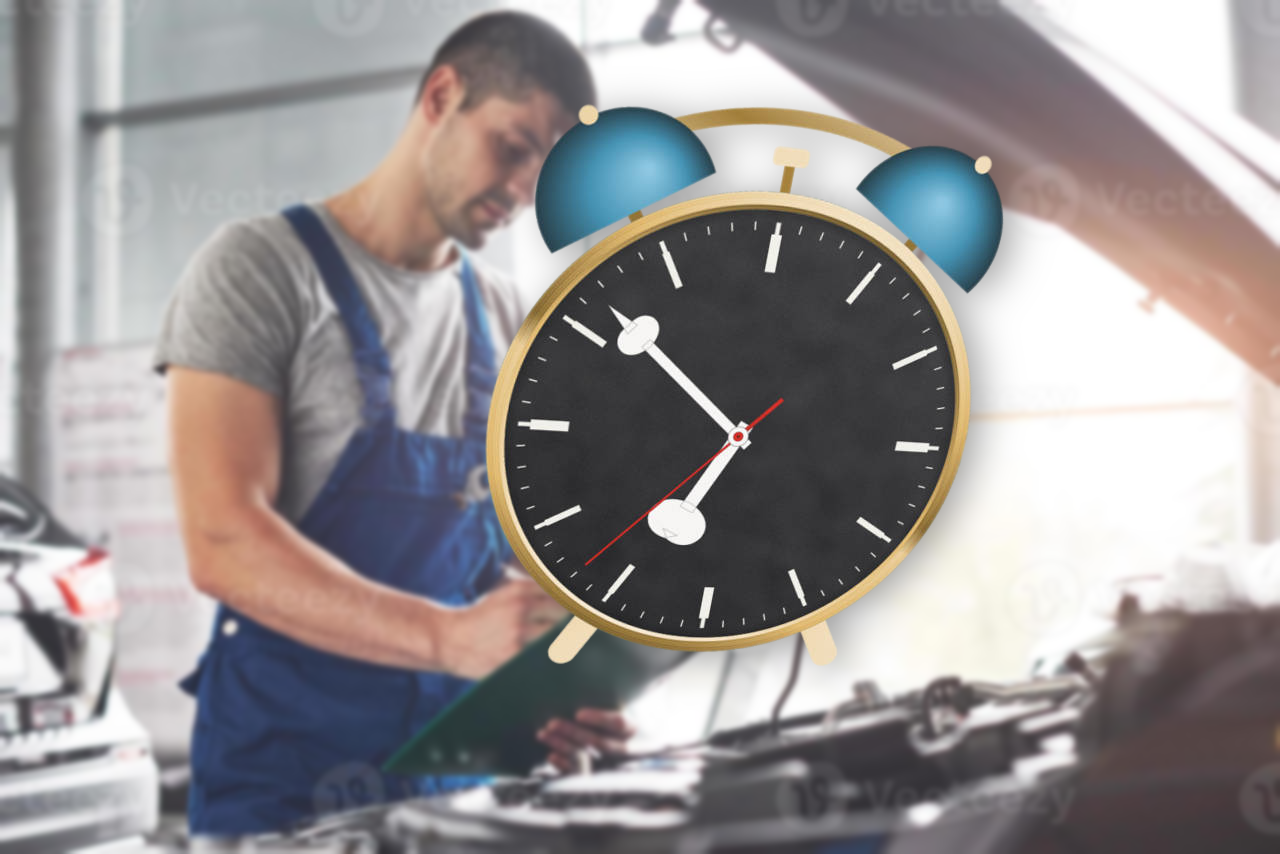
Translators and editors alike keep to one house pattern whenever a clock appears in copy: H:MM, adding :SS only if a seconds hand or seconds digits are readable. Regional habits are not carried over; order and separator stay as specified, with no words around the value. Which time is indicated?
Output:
6:51:37
